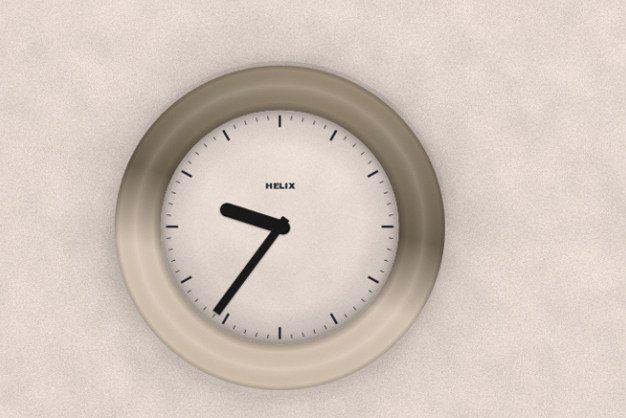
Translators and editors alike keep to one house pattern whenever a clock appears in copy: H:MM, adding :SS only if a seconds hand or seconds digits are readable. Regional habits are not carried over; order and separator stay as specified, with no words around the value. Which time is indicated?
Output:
9:36
